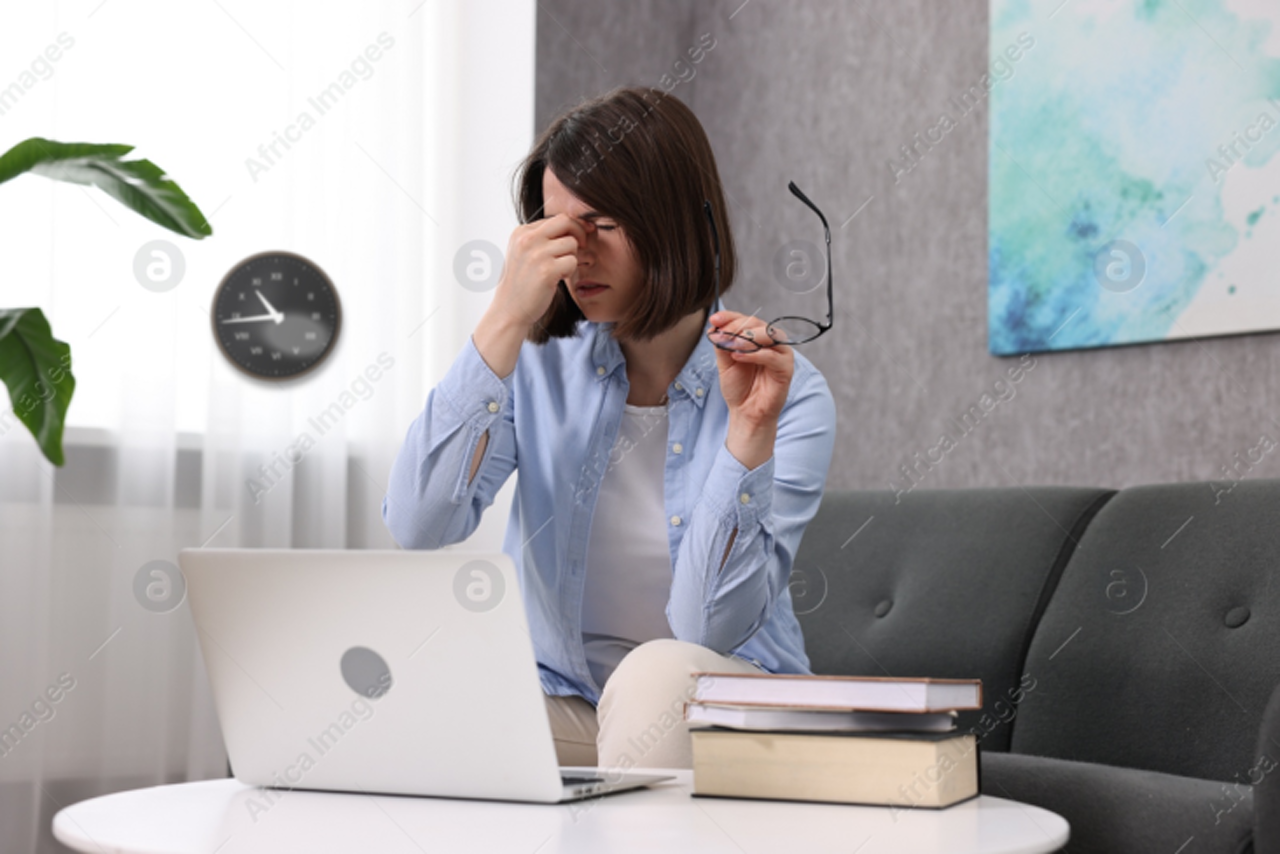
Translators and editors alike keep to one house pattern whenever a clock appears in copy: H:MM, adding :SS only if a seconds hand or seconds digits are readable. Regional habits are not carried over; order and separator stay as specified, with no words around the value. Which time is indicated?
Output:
10:44
